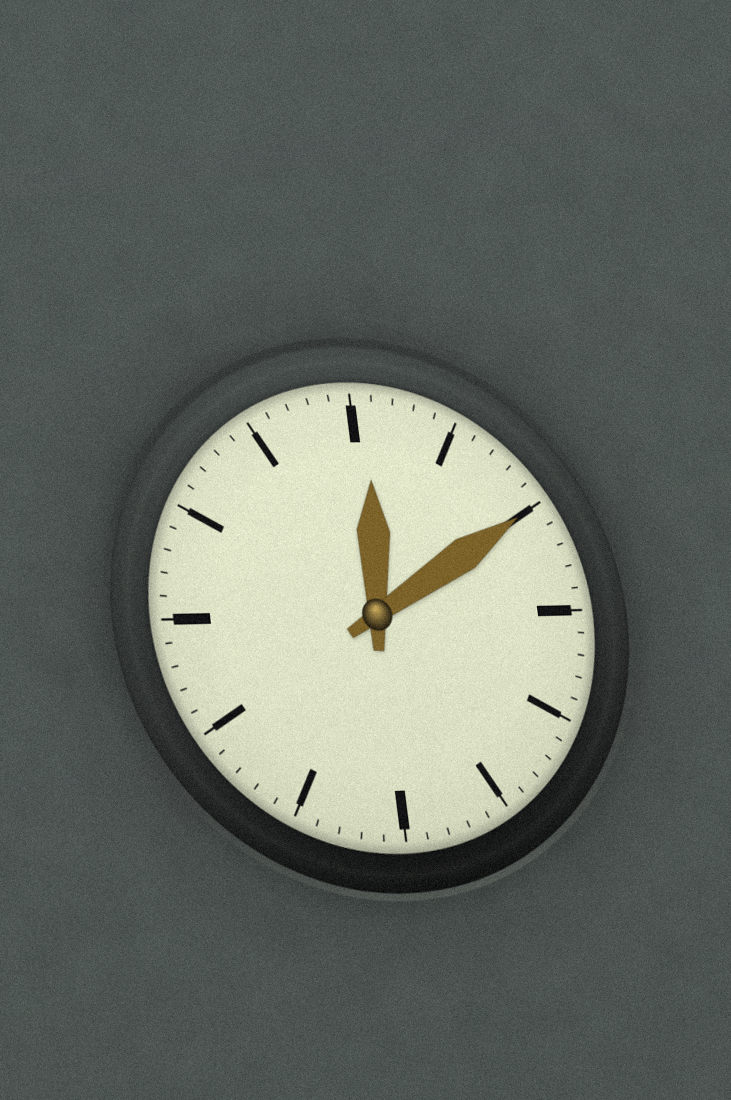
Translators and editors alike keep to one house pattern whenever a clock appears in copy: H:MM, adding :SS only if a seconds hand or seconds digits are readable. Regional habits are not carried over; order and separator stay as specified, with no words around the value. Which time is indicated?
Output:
12:10
